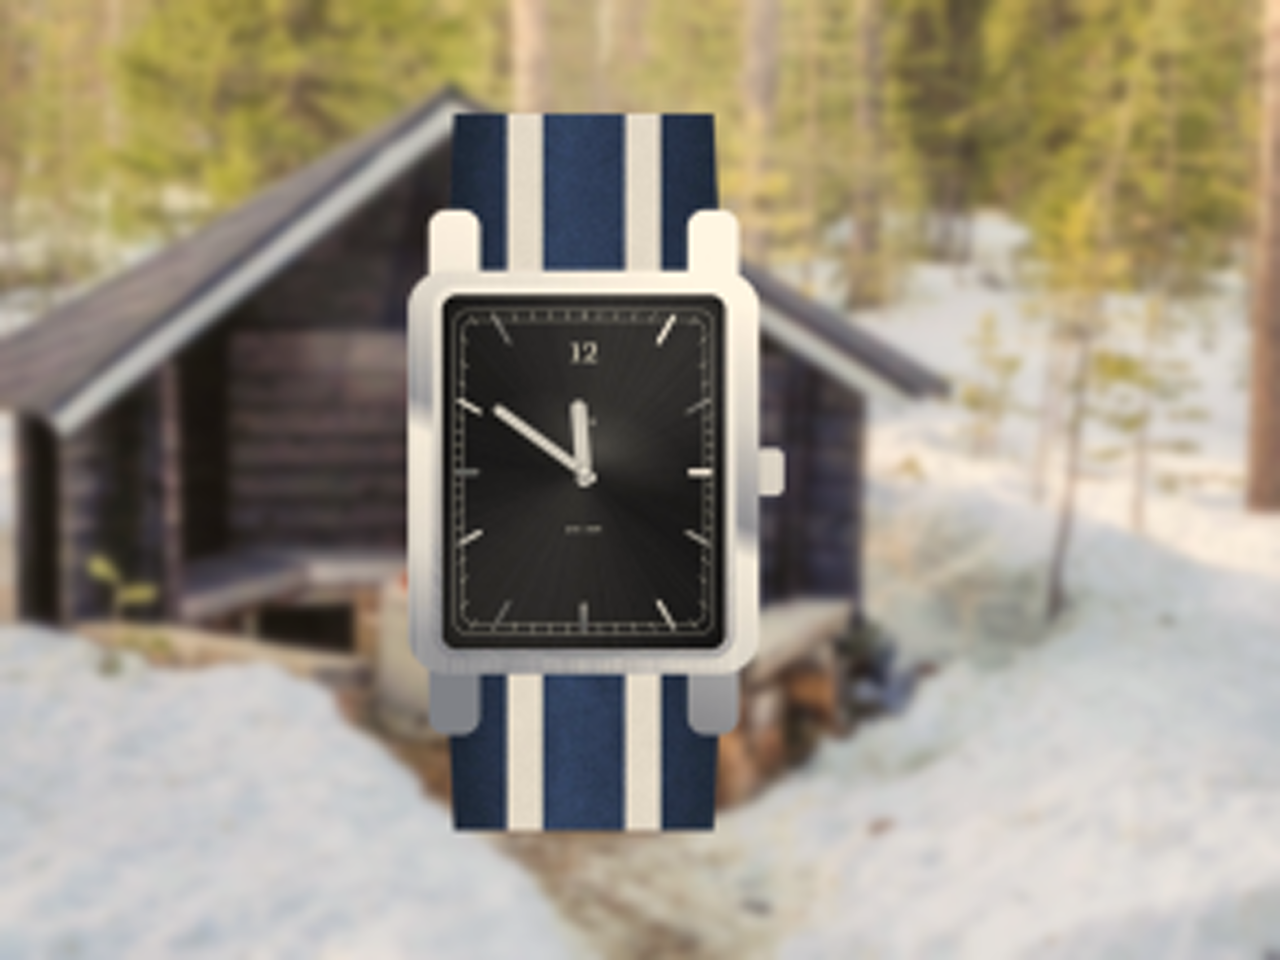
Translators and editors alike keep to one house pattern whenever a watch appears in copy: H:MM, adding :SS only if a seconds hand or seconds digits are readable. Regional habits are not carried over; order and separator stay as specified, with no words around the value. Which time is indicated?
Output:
11:51
